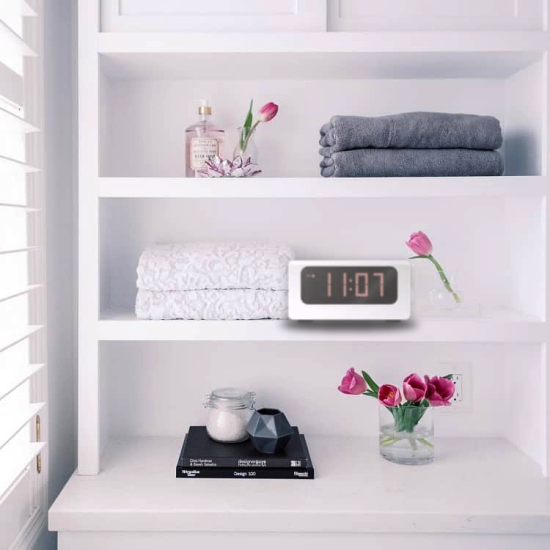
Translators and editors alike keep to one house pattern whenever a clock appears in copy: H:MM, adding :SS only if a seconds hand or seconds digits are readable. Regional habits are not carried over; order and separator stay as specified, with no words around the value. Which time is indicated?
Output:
11:07
